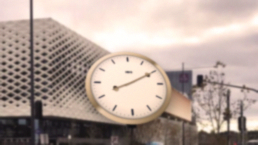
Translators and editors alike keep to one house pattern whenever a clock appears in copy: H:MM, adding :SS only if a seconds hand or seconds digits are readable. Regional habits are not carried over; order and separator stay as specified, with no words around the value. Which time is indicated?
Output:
8:10
